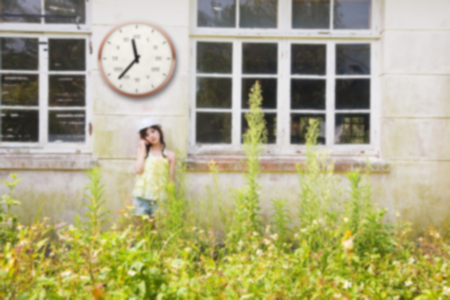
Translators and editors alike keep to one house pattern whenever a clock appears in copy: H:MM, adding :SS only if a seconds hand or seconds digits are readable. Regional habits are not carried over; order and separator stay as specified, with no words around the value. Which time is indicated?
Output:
11:37
